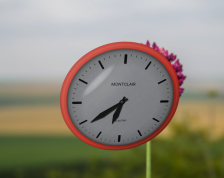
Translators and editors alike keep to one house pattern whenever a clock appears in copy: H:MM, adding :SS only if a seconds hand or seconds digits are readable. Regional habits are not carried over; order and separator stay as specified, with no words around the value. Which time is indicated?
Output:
6:39
